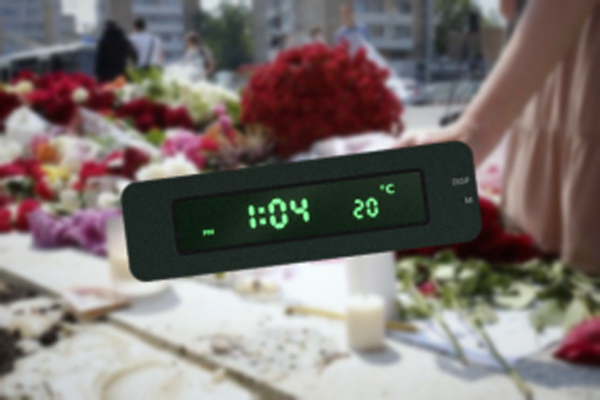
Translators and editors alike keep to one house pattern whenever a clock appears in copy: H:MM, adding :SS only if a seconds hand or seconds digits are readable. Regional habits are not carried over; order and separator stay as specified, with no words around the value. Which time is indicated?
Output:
1:04
